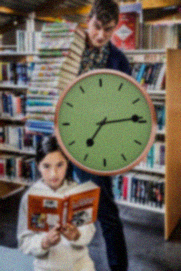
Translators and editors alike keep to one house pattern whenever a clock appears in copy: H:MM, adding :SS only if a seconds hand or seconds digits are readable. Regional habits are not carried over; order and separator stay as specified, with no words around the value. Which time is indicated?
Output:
7:14
